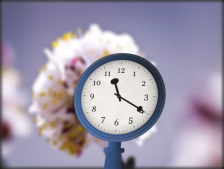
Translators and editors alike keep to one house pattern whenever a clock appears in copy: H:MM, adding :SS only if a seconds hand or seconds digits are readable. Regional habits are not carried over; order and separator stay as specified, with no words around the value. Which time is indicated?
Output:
11:20
